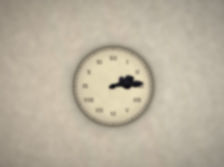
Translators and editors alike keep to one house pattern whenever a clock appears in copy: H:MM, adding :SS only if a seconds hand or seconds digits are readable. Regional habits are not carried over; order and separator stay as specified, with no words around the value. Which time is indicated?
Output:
2:14
